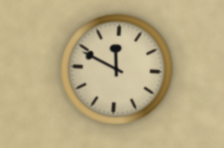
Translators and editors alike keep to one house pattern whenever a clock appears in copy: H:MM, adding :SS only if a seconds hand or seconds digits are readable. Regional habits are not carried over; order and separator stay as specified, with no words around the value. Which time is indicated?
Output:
11:49
